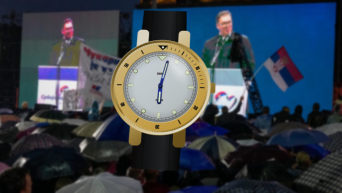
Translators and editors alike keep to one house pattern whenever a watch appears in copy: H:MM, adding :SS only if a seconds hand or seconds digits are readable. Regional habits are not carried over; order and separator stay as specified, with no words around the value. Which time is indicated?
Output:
6:02
